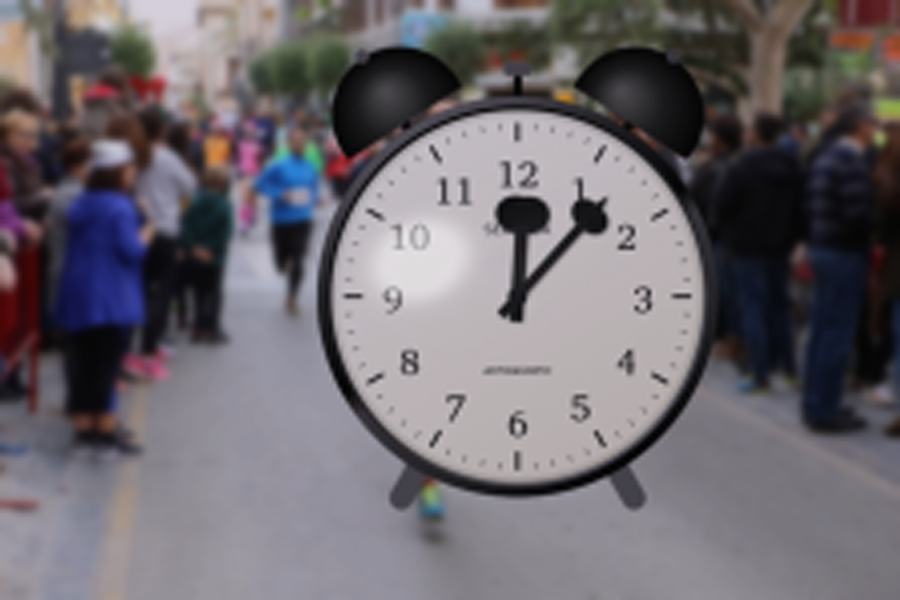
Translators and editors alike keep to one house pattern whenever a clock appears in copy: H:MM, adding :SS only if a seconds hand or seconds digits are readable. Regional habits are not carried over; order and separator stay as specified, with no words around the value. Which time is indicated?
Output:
12:07
